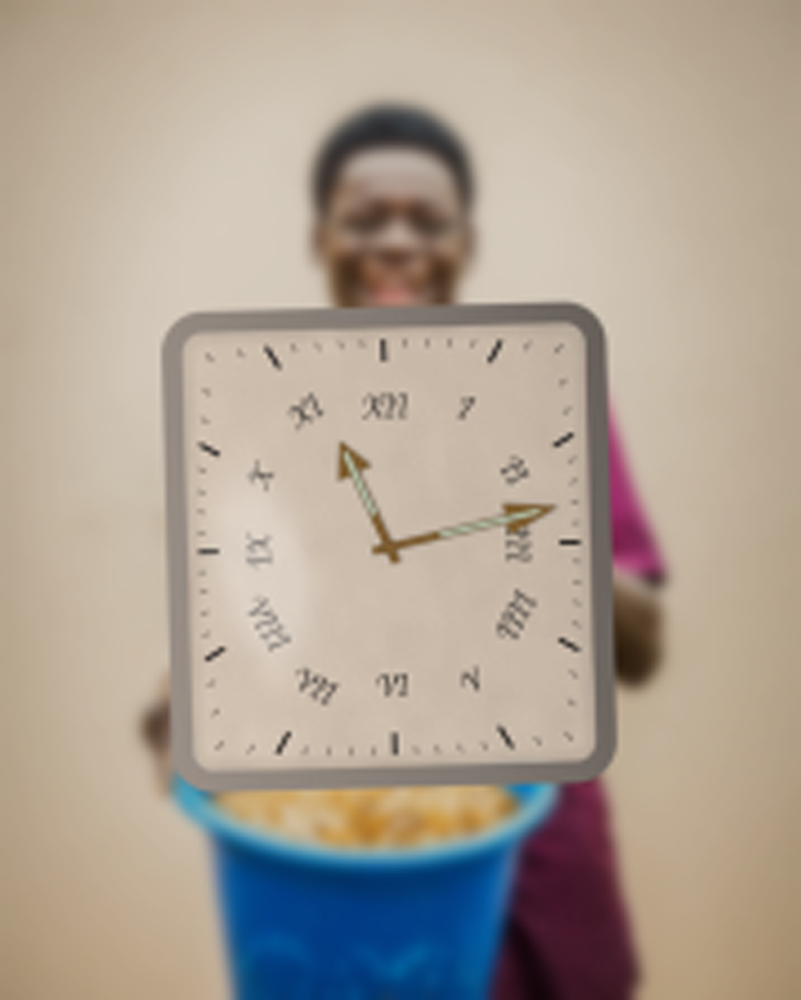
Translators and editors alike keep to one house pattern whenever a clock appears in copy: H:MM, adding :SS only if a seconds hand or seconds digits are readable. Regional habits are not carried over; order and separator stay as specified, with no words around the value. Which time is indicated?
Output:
11:13
